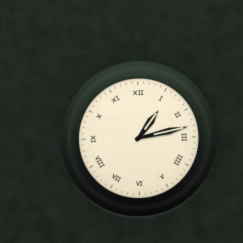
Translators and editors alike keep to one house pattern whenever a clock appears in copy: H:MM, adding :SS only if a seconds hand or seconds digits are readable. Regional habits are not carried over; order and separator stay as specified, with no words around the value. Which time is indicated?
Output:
1:13
